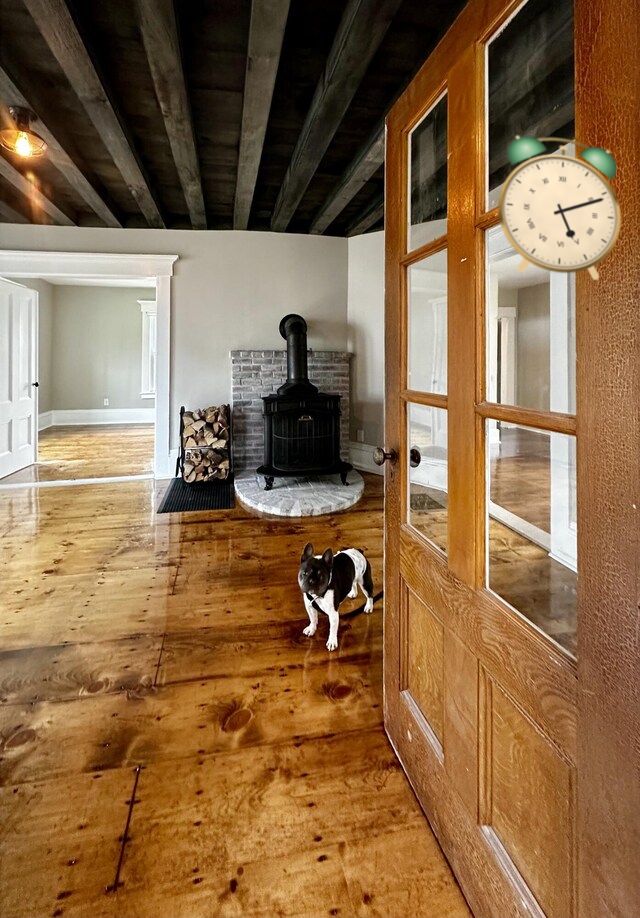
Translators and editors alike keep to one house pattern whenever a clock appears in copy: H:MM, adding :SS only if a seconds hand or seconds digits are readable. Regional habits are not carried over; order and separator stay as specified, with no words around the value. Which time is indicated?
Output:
5:11
